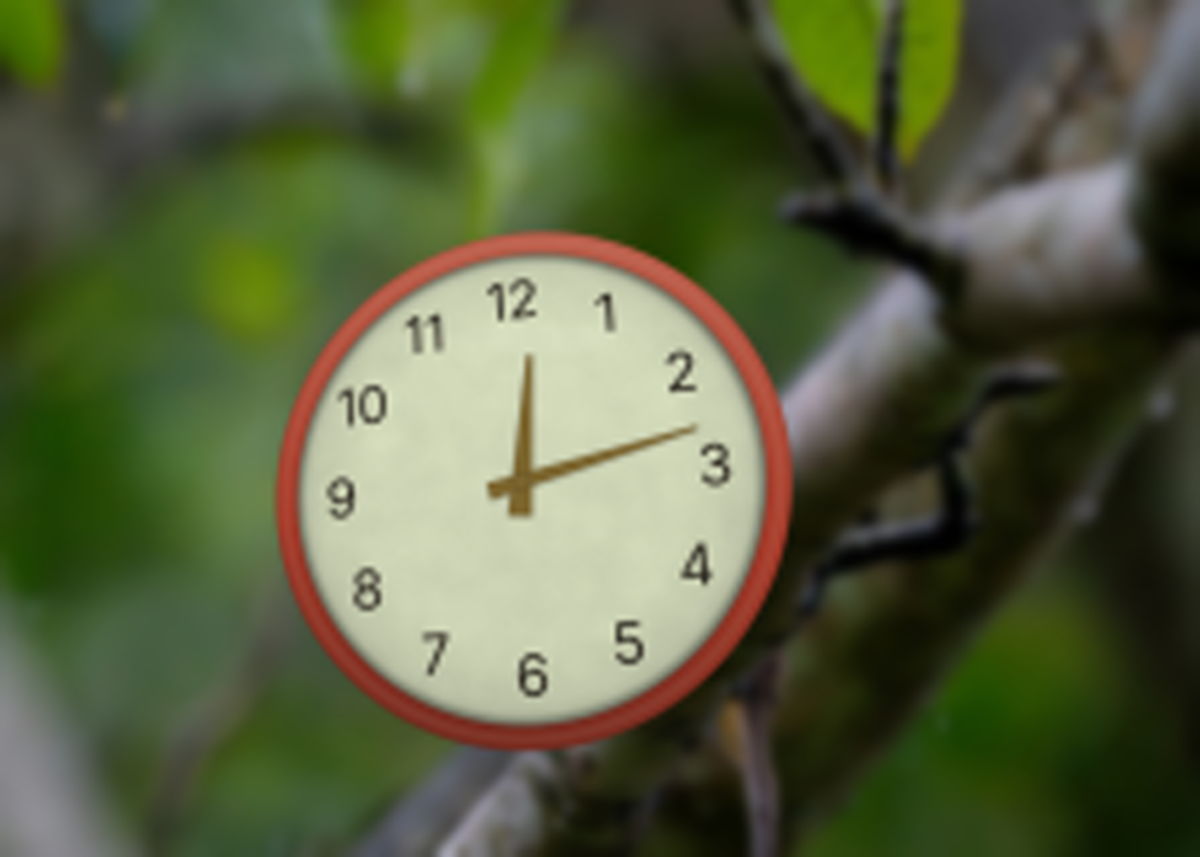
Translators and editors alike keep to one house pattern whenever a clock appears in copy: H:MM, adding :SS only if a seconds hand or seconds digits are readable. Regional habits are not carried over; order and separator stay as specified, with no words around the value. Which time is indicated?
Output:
12:13
